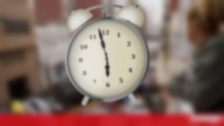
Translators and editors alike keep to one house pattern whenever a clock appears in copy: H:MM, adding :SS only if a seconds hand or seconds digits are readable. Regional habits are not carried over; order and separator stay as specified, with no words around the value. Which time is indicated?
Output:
5:58
